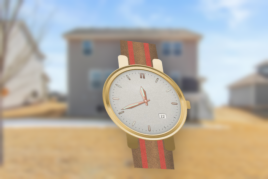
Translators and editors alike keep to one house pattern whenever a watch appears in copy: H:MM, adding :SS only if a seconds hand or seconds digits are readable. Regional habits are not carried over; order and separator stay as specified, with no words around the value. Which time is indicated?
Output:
11:41
